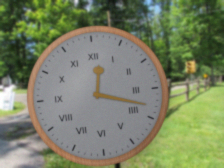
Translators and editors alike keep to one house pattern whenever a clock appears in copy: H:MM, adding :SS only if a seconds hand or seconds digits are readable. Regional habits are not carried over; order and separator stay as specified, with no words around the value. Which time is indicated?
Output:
12:18
